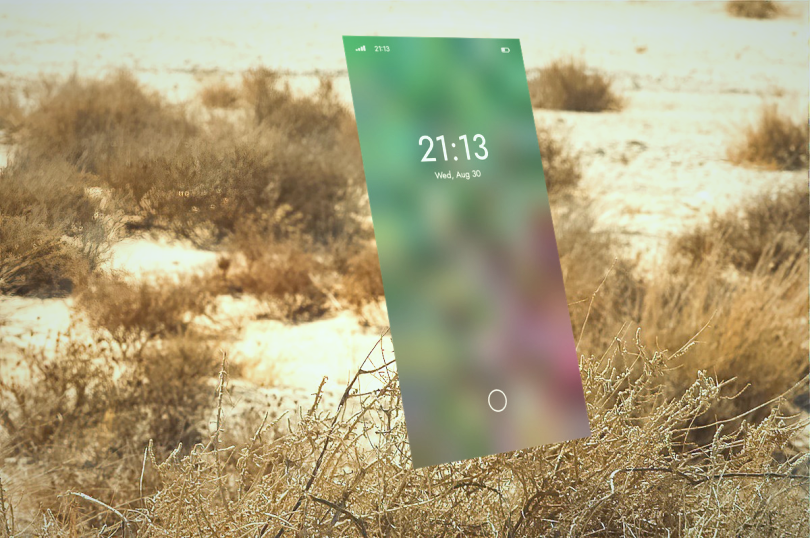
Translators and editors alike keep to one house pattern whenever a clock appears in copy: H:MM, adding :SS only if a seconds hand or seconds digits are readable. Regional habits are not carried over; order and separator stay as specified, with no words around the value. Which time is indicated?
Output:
21:13
